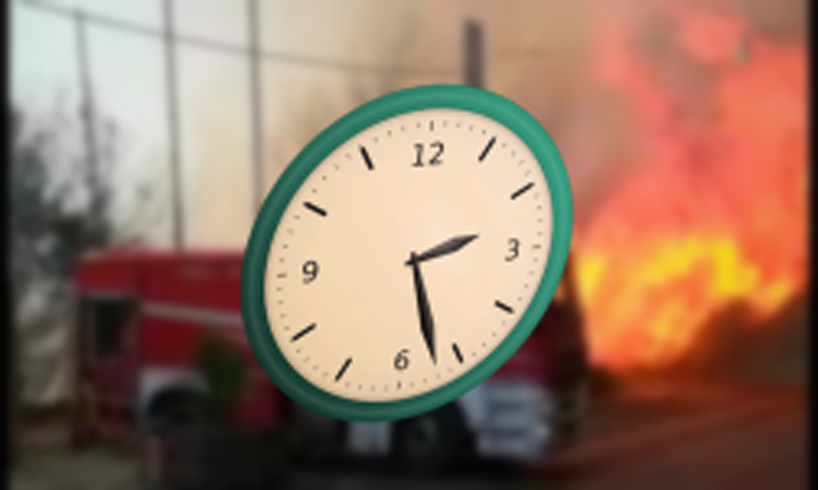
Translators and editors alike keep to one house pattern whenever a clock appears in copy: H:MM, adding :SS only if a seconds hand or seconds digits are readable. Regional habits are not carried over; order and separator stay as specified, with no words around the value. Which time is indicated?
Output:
2:27
